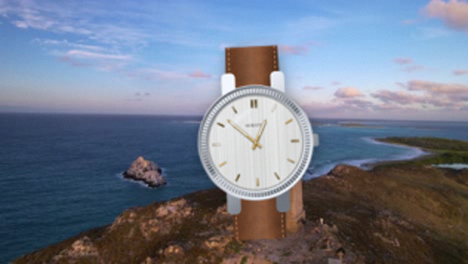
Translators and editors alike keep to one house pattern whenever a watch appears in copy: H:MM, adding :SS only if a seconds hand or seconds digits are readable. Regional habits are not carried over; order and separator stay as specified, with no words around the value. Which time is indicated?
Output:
12:52
